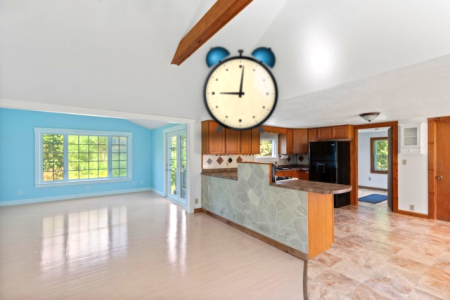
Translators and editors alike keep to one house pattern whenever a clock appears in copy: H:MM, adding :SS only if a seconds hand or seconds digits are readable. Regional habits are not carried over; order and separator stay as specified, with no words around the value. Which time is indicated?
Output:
9:01
